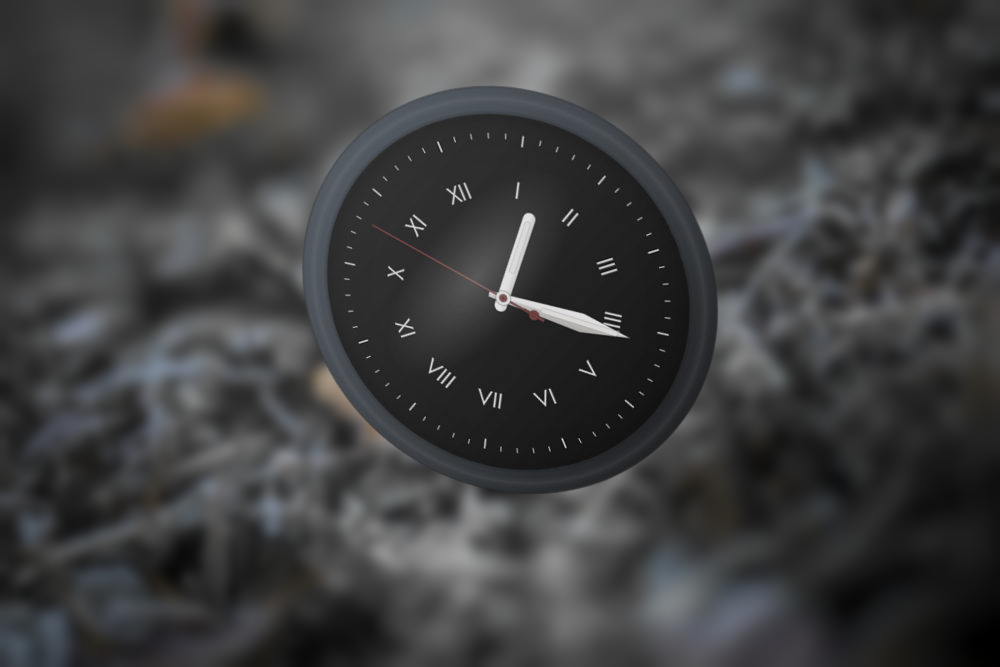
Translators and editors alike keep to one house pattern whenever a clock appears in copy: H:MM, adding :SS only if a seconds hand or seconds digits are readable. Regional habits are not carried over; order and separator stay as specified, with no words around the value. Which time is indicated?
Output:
1:20:53
